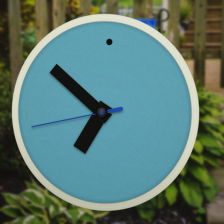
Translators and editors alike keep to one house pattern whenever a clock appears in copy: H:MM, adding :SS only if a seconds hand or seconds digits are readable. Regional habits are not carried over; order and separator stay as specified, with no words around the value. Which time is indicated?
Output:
6:50:42
